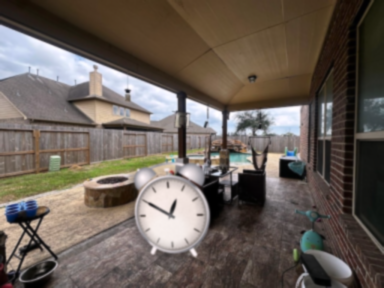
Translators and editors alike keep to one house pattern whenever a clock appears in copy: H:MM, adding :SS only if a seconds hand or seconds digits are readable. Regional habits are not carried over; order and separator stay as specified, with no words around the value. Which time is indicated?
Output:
12:50
